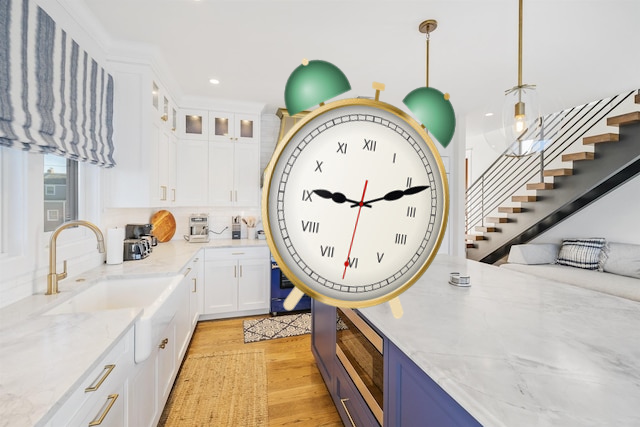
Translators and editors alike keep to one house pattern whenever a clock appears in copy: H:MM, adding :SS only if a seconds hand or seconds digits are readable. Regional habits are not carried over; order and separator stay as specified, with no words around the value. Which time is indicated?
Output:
9:11:31
